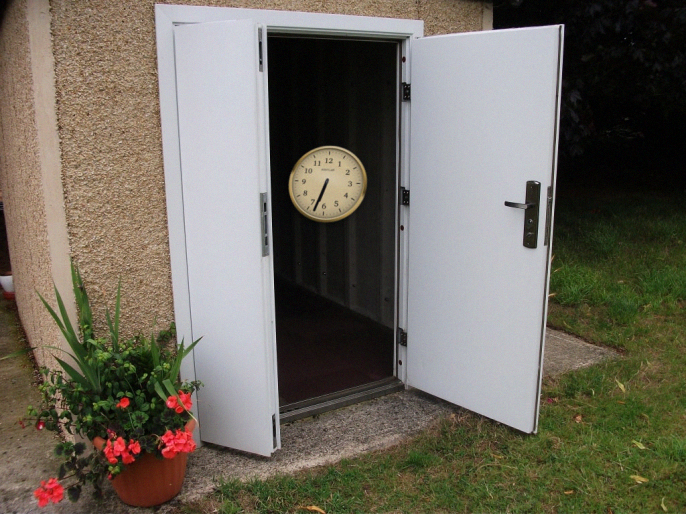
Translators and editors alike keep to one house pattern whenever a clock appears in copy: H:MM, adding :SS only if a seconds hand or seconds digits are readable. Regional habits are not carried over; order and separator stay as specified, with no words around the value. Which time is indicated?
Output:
6:33
